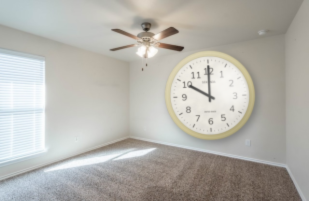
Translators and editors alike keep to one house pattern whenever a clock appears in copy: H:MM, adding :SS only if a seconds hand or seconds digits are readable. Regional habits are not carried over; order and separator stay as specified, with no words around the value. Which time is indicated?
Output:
10:00
